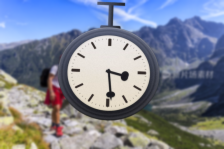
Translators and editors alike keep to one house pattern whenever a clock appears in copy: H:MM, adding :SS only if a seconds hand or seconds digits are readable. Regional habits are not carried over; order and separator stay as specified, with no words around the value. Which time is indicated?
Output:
3:29
